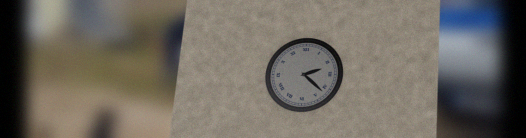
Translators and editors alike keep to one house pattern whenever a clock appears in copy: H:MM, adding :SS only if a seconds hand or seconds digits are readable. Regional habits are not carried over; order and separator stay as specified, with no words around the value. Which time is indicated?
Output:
2:22
